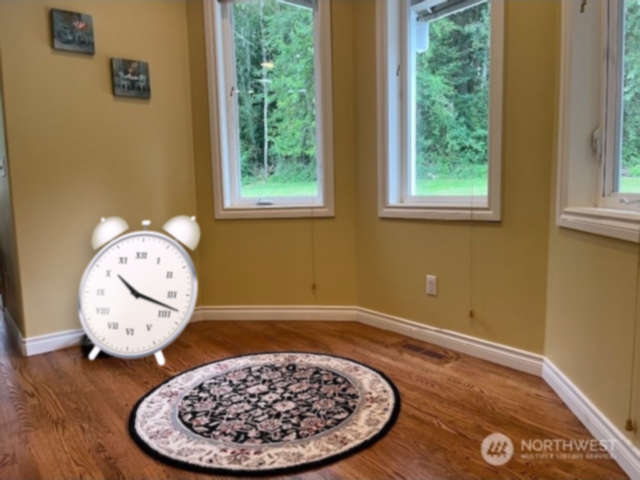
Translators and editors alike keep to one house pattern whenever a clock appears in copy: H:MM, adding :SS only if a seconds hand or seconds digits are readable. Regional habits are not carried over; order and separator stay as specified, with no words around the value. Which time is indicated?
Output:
10:18
